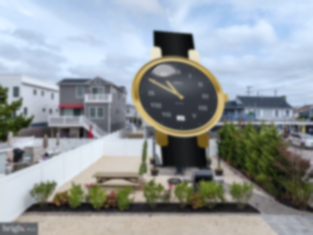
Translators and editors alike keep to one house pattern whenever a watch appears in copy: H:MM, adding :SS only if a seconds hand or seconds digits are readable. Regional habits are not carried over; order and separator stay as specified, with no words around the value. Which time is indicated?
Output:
10:50
